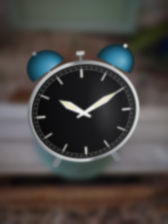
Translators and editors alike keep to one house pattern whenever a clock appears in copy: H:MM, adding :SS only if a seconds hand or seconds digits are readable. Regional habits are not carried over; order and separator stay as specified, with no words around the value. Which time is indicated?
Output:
10:10
